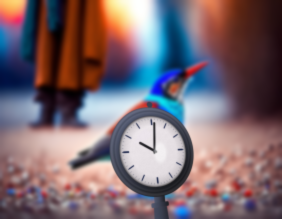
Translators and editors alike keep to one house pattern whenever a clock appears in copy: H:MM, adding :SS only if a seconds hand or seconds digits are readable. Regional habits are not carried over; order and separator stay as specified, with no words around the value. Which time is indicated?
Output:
10:01
